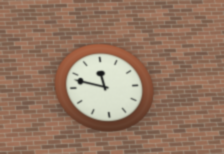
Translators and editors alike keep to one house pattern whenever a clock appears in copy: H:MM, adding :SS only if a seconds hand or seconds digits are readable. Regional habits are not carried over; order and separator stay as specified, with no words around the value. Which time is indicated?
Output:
11:48
